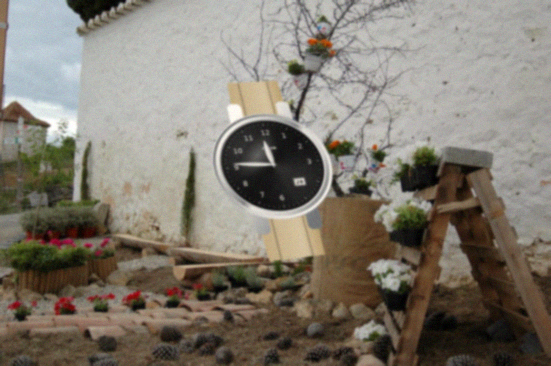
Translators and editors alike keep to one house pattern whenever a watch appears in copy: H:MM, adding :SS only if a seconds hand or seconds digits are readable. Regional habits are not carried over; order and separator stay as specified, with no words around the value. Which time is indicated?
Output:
11:46
